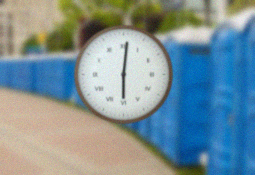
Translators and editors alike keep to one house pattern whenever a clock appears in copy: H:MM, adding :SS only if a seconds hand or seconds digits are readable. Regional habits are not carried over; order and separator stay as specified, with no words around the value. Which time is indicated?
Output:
6:01
